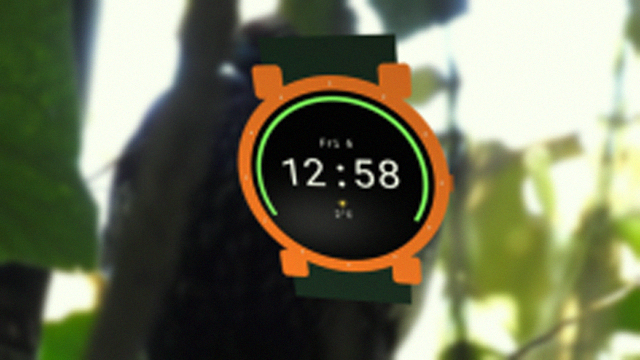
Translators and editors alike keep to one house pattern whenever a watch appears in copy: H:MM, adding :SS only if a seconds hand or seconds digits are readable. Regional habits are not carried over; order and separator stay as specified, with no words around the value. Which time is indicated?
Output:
12:58
